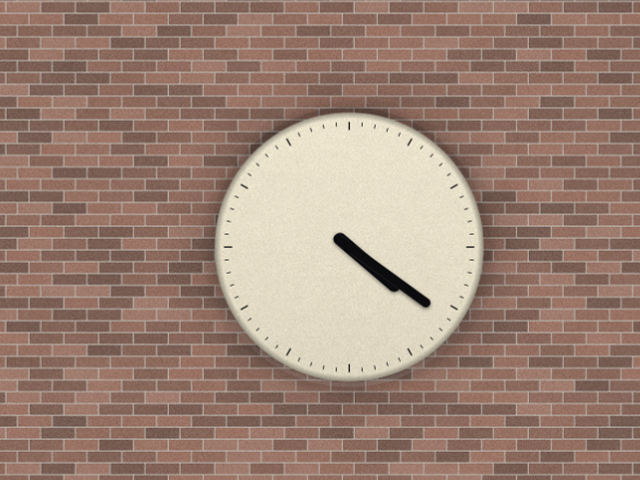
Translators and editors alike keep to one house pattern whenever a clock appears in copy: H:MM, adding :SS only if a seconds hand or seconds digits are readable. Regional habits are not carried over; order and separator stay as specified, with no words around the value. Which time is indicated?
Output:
4:21
